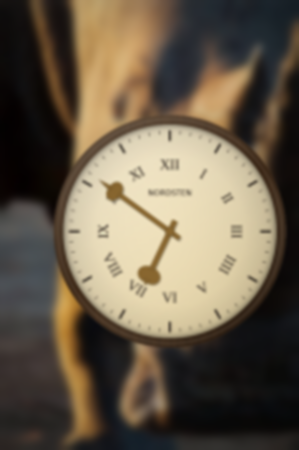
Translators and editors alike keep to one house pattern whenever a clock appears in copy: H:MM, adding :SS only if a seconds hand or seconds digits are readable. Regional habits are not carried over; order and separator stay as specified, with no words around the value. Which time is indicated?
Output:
6:51
